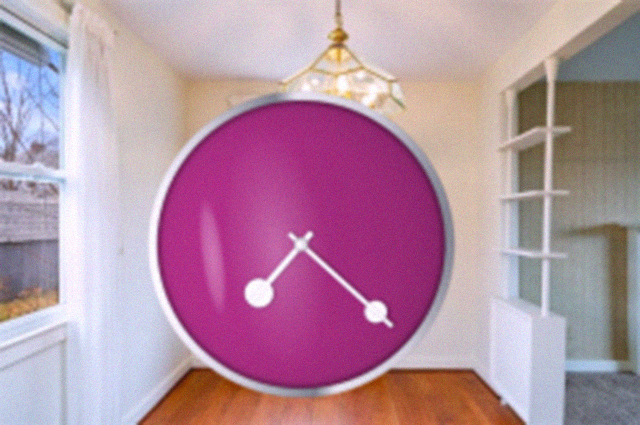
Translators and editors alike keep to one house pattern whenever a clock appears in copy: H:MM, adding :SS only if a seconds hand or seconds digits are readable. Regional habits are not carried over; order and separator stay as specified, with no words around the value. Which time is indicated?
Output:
7:22
